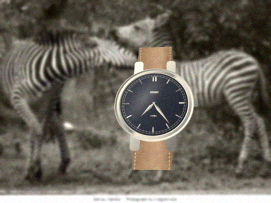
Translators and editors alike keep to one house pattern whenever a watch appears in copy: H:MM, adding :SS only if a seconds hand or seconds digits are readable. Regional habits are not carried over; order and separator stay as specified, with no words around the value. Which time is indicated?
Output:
7:24
